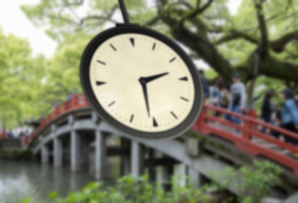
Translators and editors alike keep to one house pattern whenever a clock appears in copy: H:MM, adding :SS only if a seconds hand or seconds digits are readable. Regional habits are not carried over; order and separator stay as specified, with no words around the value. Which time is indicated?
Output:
2:31
